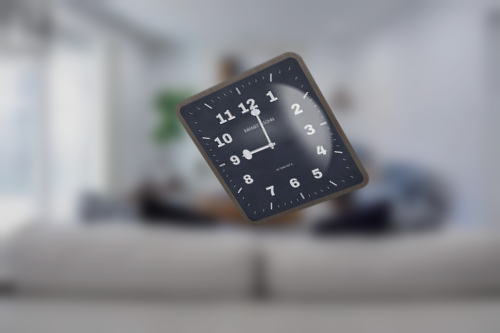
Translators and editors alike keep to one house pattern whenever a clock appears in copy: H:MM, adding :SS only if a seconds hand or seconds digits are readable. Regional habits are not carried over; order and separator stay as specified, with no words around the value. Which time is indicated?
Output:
9:01
